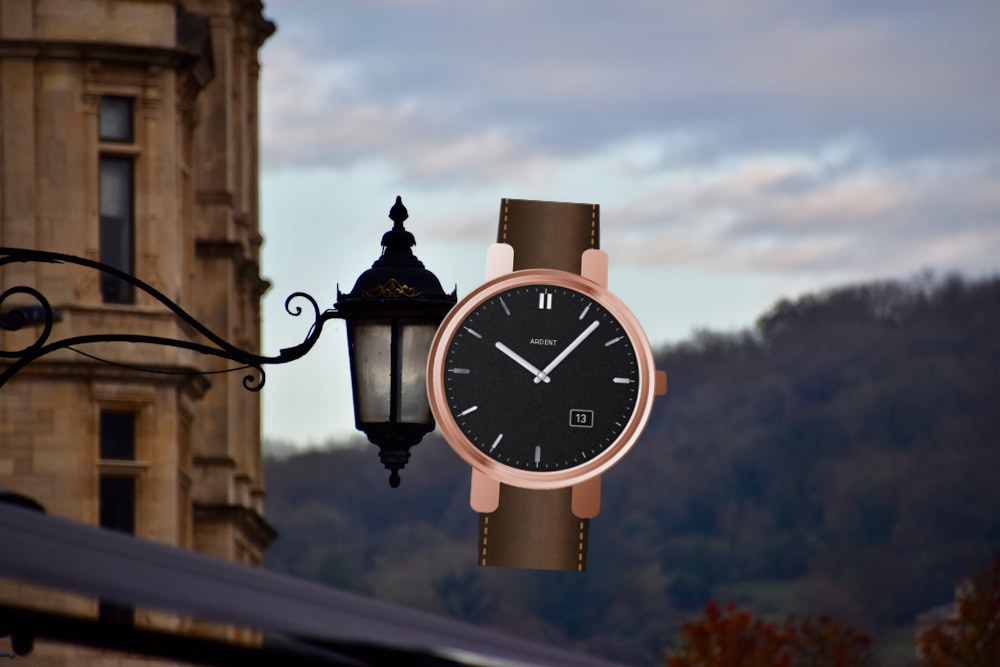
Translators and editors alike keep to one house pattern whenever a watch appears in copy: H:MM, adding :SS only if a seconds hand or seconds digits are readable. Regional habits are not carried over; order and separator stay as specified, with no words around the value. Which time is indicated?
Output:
10:07
